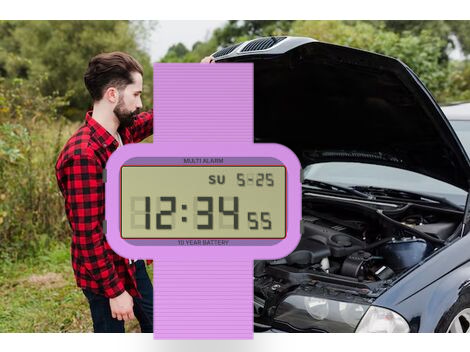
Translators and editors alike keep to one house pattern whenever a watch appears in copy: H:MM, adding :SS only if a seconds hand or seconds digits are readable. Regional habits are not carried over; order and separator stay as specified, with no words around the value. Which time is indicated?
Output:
12:34:55
